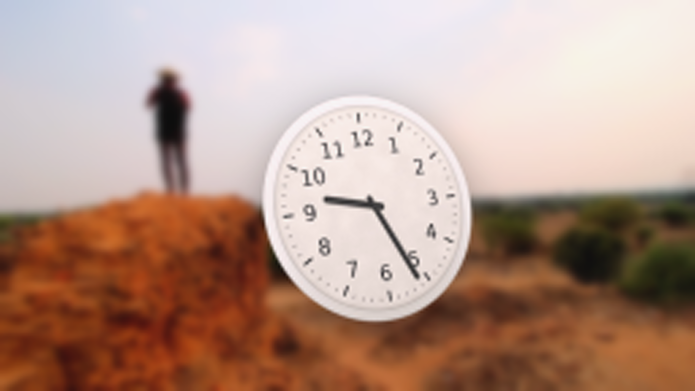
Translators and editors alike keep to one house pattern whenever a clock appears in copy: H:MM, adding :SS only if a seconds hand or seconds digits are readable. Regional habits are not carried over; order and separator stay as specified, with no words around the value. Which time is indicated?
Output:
9:26
